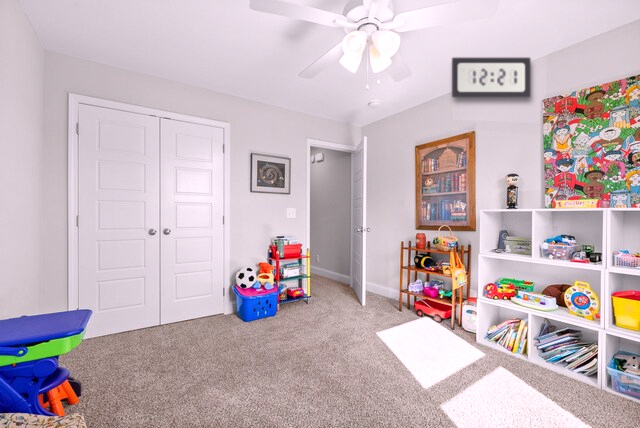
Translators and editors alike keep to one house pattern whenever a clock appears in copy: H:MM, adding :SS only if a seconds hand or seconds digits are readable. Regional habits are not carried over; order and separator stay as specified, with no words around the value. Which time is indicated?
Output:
12:21
